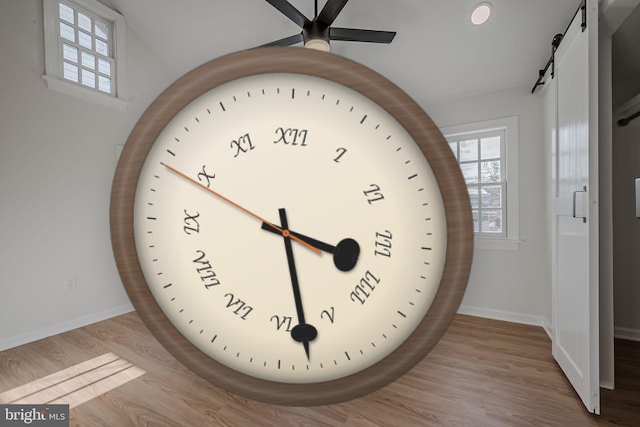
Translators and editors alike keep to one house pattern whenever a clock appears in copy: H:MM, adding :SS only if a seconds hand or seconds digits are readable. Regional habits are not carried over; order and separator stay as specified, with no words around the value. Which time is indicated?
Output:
3:27:49
